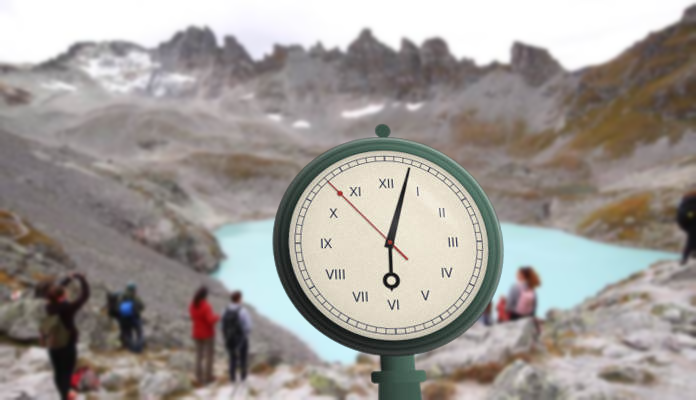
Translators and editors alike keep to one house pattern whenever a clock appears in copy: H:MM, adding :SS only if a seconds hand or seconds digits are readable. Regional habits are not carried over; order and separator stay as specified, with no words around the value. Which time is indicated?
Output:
6:02:53
